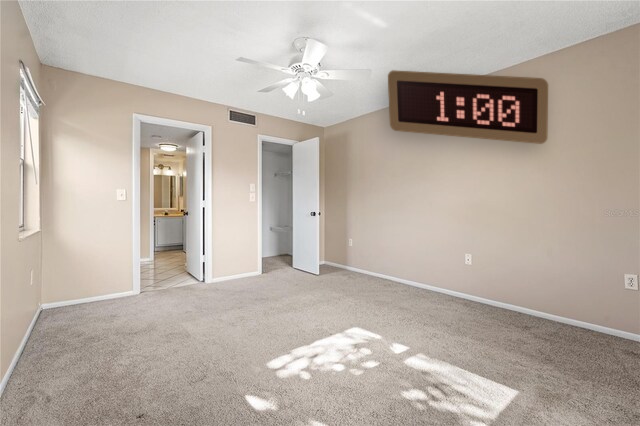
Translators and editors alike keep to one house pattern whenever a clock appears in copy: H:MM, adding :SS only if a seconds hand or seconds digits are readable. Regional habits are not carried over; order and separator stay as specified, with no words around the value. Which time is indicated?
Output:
1:00
